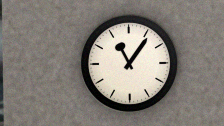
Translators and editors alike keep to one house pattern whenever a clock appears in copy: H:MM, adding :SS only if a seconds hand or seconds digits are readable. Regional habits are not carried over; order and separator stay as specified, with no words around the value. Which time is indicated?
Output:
11:06
